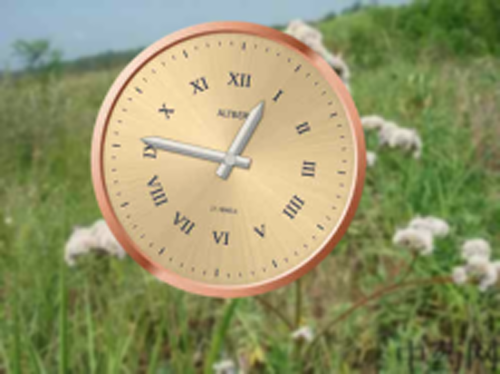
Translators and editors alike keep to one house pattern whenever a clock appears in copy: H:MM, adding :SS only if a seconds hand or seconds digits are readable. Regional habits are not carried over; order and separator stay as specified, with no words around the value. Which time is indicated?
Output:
12:46
